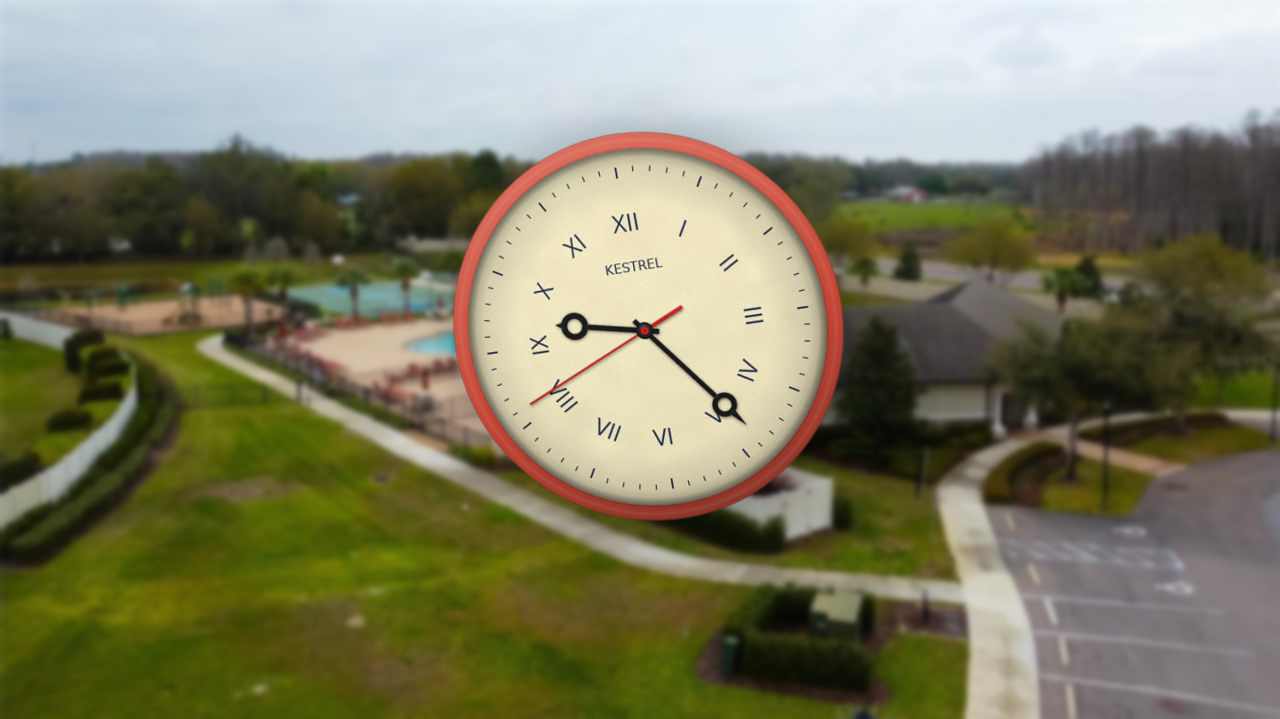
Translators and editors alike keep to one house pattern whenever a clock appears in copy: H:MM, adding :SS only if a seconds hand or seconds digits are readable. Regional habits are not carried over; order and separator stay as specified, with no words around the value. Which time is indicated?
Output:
9:23:41
